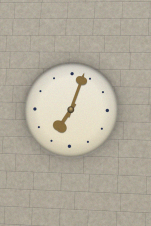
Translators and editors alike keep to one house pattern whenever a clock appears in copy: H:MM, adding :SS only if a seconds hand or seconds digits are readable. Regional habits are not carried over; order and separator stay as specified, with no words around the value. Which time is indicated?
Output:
7:03
